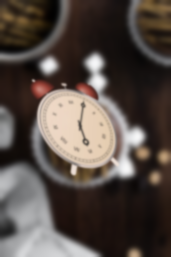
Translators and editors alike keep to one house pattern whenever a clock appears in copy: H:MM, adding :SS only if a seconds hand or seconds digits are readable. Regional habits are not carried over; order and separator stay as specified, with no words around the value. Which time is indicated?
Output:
6:05
